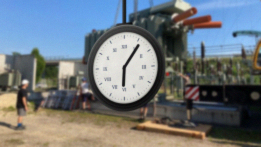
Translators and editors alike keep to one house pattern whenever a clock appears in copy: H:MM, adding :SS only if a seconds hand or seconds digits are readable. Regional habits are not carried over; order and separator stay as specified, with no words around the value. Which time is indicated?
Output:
6:06
